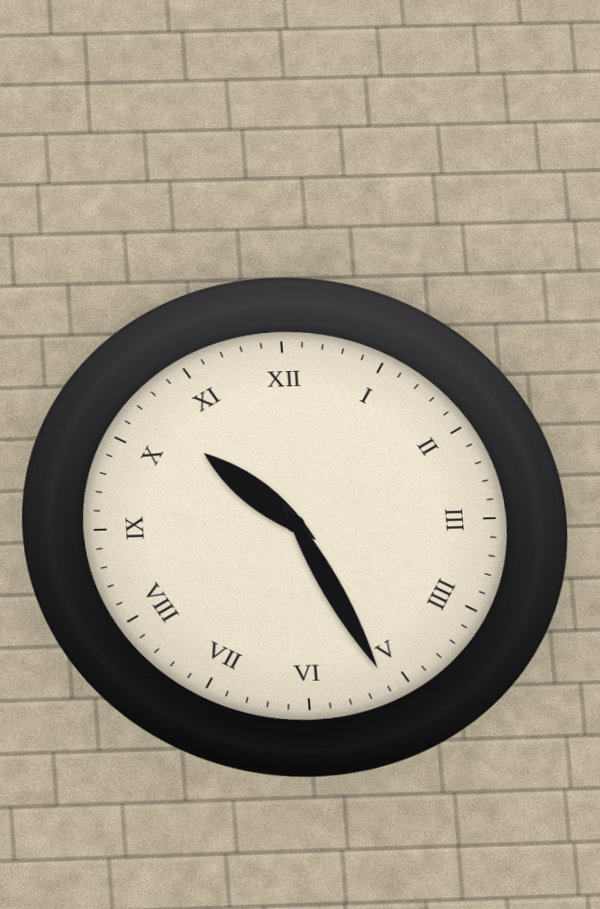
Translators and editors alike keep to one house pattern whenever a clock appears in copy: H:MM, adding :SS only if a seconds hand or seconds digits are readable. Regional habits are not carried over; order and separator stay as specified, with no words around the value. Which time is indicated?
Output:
10:26
